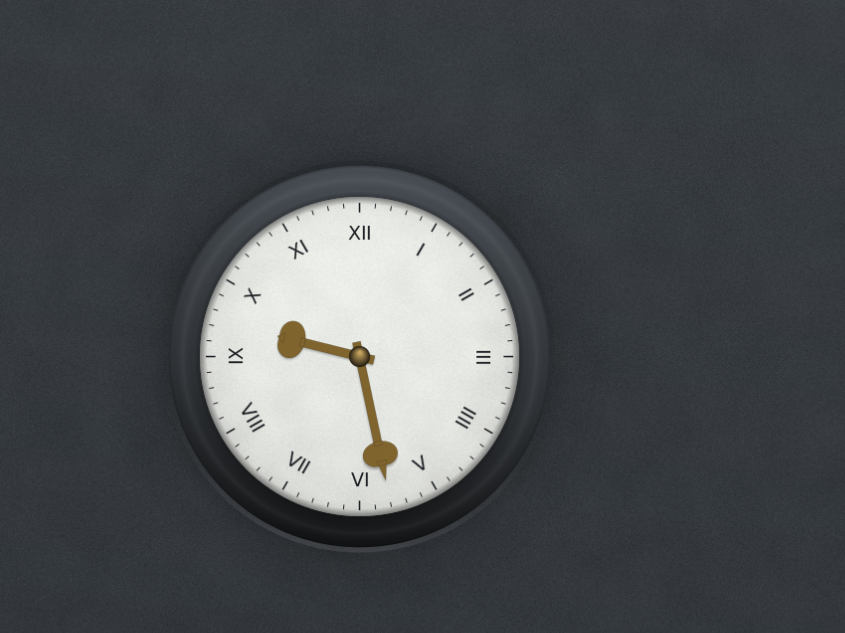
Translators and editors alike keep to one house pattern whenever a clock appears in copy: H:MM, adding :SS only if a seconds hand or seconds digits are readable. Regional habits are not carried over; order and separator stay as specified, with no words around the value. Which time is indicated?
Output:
9:28
